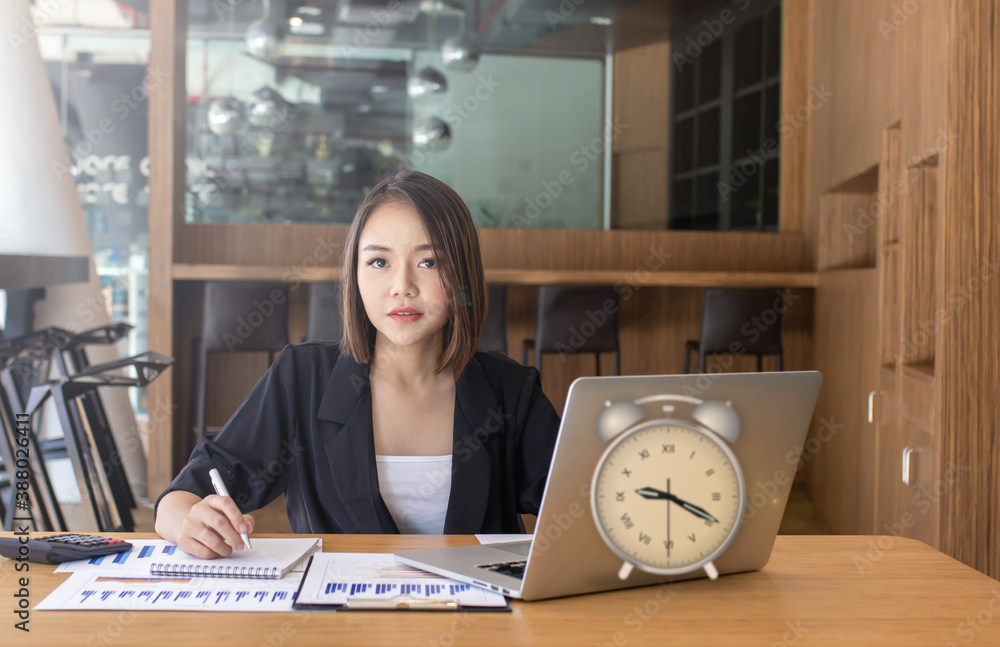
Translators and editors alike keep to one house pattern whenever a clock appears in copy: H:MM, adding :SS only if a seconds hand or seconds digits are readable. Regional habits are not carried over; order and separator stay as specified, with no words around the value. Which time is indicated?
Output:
9:19:30
